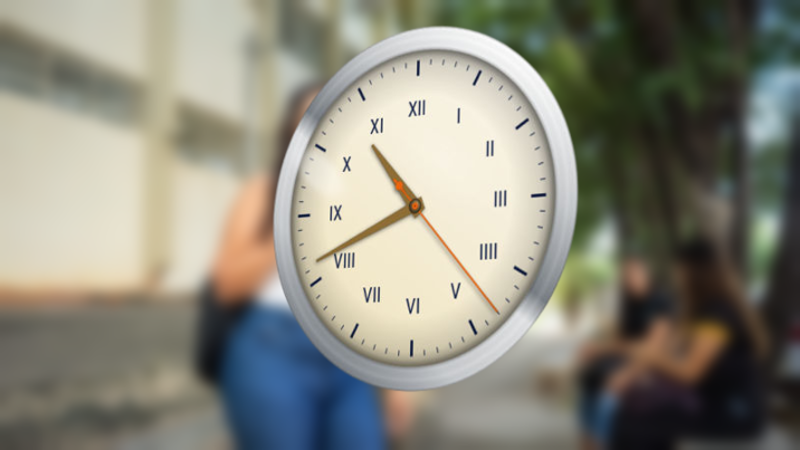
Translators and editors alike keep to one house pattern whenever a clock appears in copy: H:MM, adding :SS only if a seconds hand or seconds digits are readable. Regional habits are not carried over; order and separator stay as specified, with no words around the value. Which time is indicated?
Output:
10:41:23
